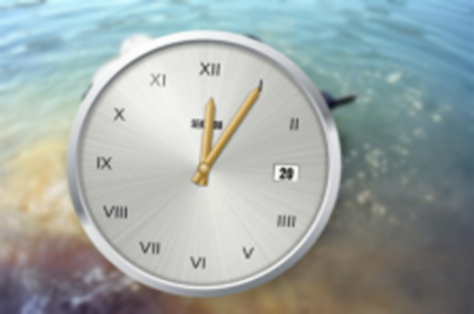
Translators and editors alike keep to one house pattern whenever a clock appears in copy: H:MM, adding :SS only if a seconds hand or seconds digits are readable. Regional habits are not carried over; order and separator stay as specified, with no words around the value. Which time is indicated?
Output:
12:05
